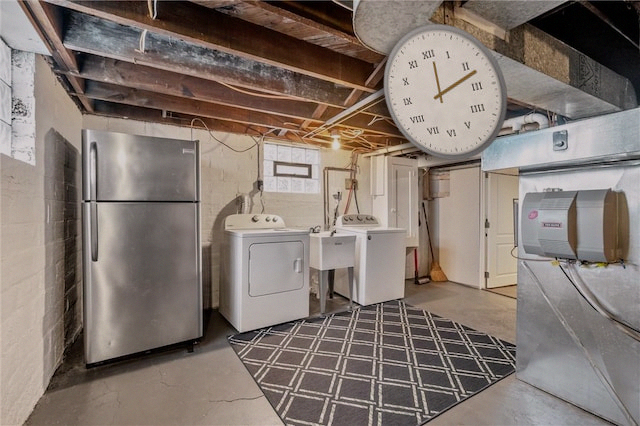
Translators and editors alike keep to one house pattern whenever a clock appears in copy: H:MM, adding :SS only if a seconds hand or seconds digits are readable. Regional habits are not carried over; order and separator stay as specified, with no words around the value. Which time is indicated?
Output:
12:12
